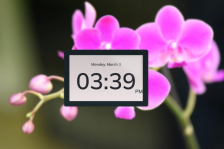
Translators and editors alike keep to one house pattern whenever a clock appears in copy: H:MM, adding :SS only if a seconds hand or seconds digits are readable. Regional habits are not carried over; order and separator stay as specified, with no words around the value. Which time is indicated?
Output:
3:39
